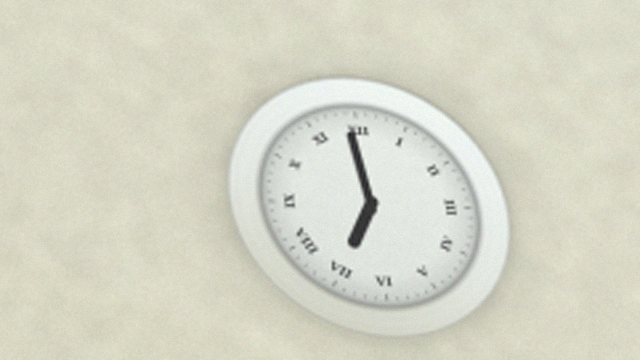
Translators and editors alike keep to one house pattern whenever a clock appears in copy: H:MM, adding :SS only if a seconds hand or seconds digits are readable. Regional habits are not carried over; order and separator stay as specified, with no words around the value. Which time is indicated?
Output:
6:59
